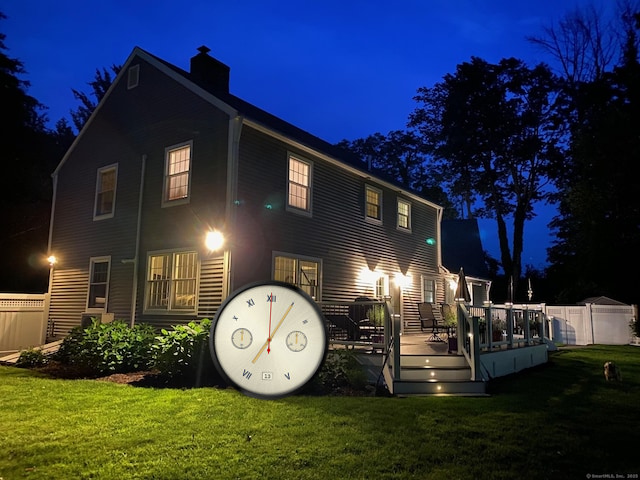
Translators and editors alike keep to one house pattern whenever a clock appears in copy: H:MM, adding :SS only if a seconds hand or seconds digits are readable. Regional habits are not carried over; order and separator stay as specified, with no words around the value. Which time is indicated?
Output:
7:05
